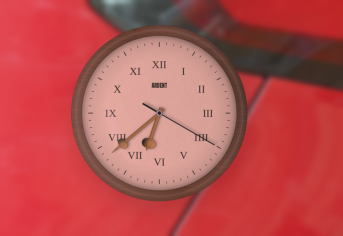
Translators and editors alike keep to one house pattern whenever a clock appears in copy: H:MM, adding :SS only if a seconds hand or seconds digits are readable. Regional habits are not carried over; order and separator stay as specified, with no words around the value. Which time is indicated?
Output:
6:38:20
